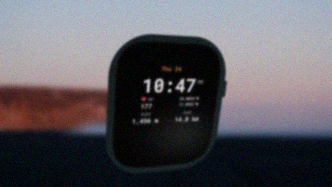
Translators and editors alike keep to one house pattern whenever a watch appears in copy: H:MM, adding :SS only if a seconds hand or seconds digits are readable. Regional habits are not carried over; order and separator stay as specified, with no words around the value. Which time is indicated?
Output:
10:47
